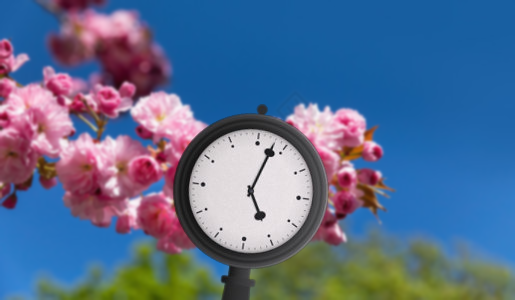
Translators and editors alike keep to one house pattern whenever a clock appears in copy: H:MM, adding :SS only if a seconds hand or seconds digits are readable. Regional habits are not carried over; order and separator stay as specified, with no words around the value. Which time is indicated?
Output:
5:03
